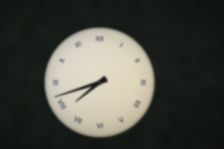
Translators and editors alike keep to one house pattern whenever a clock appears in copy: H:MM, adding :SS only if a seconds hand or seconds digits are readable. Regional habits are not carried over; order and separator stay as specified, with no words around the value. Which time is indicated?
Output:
7:42
